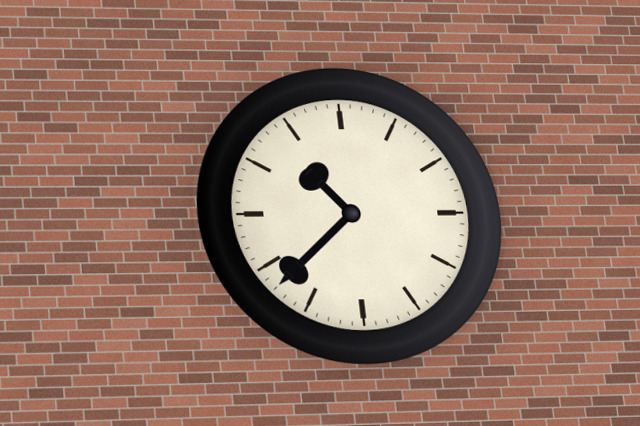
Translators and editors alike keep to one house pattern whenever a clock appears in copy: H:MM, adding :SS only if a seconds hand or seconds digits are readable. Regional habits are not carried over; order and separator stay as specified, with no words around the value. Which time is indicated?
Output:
10:38
